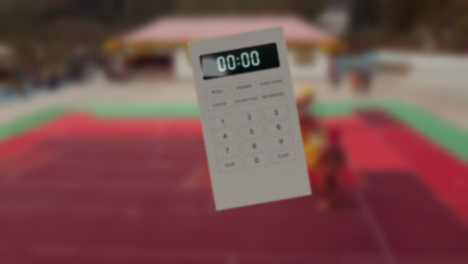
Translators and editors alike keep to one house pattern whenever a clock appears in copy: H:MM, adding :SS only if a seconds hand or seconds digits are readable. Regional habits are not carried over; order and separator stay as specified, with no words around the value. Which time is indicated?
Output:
0:00
